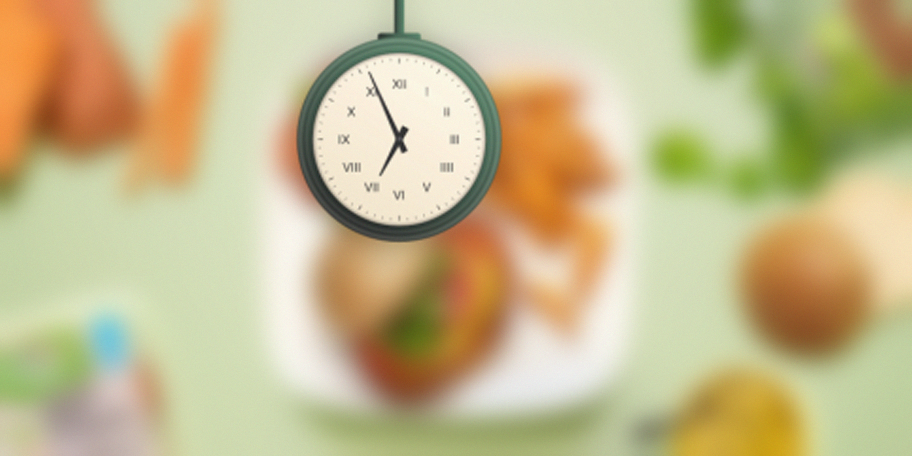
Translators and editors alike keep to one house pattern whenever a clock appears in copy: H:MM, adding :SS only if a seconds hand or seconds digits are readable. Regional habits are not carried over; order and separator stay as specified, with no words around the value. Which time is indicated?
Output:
6:56
